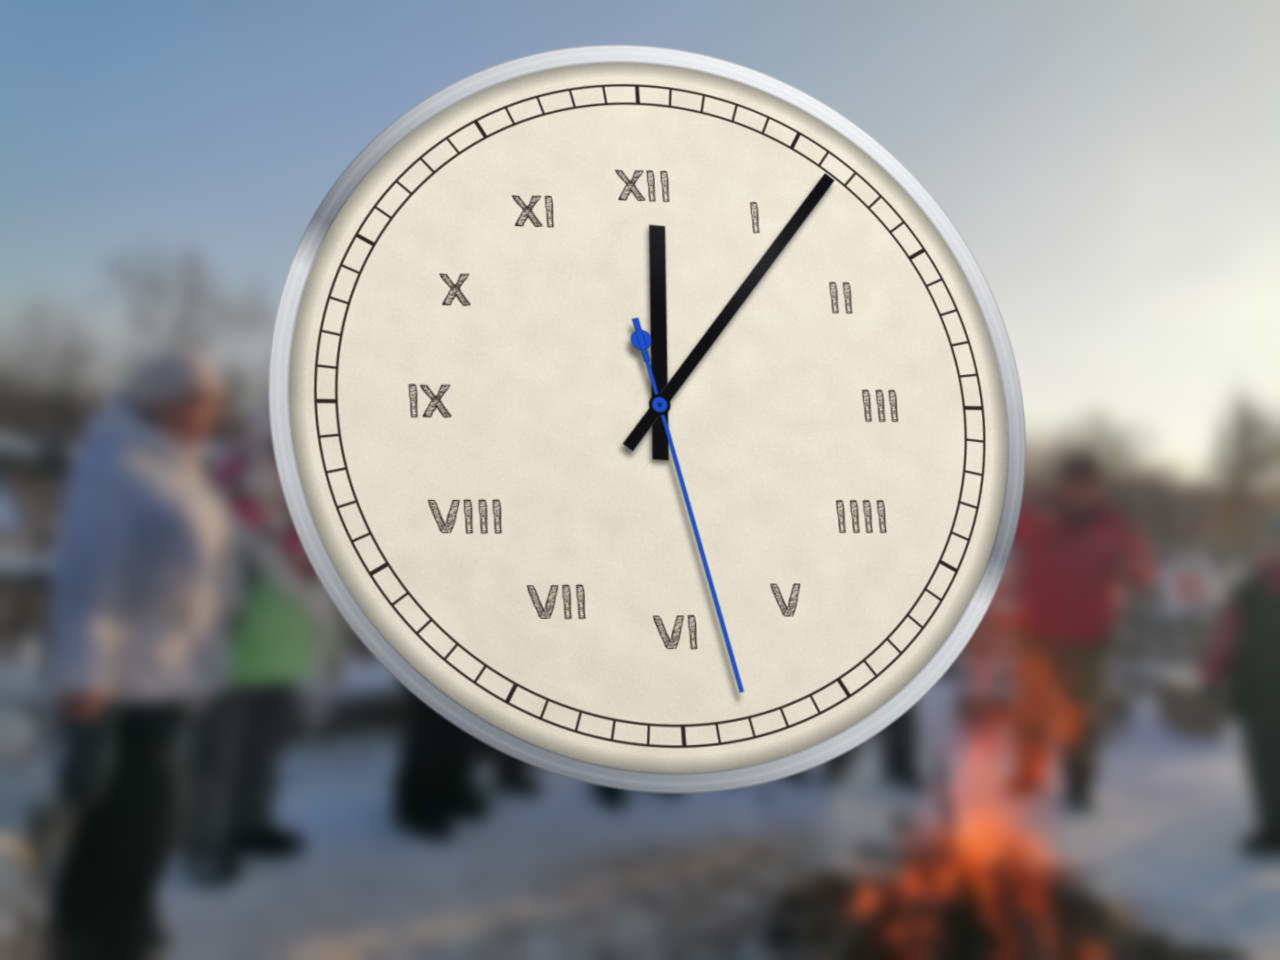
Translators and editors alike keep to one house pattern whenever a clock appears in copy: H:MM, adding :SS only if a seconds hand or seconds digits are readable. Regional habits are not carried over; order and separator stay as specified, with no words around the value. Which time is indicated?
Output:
12:06:28
